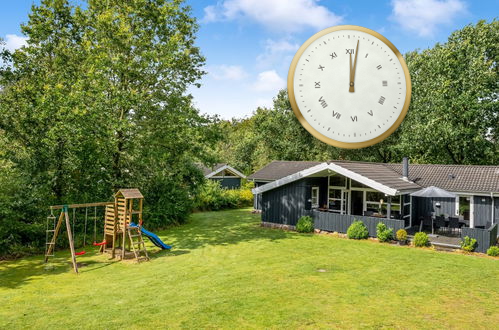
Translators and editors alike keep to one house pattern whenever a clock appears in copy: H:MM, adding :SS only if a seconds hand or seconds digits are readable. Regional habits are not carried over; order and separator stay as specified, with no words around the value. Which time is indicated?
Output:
12:02
